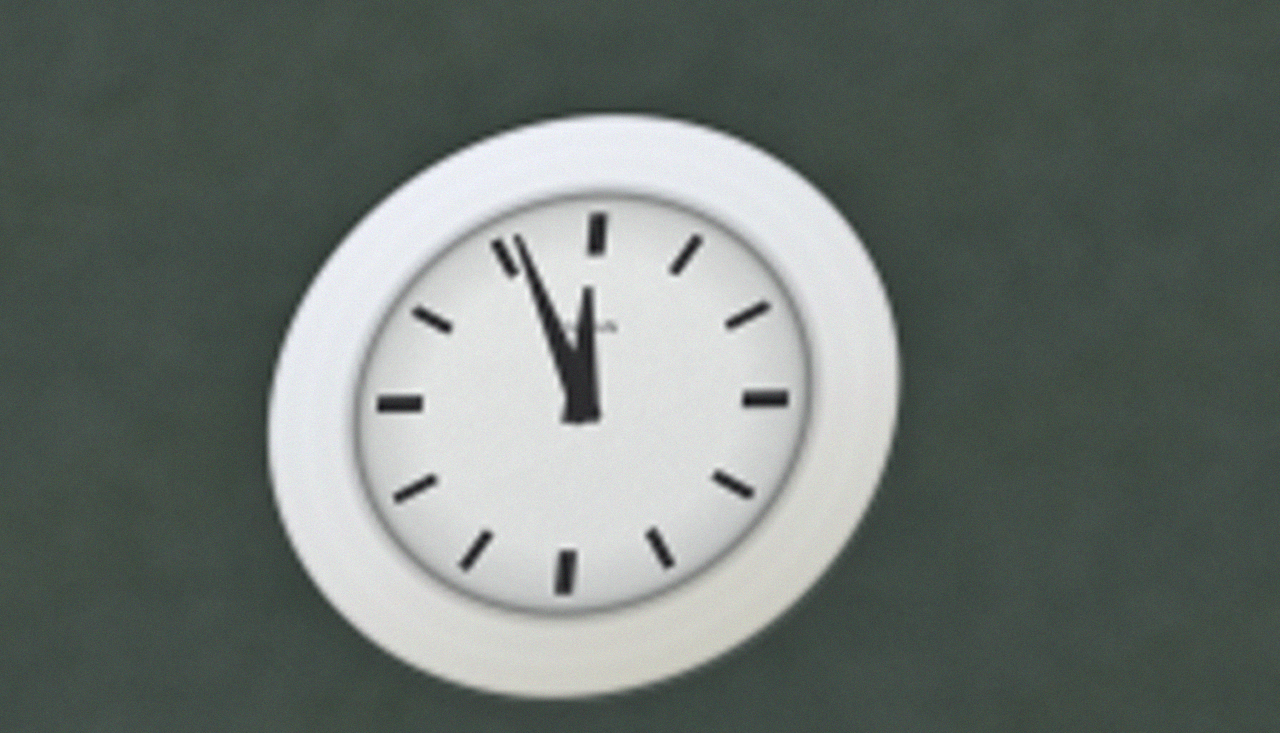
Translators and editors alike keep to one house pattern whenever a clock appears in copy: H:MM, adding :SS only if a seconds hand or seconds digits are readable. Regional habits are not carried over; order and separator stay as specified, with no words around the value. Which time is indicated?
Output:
11:56
